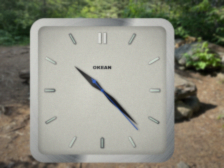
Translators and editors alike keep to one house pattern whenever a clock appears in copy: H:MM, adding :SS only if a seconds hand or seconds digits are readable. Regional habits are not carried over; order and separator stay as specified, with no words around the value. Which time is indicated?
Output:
10:22:23
